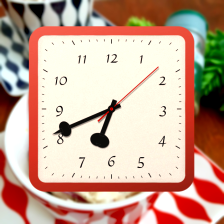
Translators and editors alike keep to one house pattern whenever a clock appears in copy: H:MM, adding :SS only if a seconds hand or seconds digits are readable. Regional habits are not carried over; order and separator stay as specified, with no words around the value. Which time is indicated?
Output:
6:41:08
